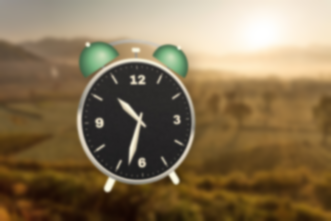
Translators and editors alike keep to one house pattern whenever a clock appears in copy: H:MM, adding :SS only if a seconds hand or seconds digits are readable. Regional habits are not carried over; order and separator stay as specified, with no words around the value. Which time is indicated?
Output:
10:33
